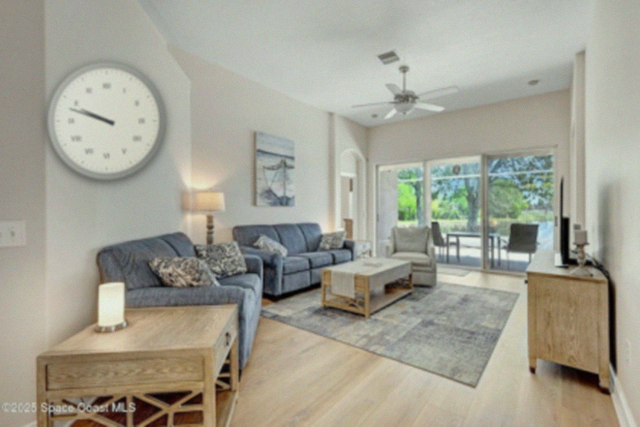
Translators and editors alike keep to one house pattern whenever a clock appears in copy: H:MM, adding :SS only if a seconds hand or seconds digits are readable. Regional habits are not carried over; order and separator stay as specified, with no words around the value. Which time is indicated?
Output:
9:48
